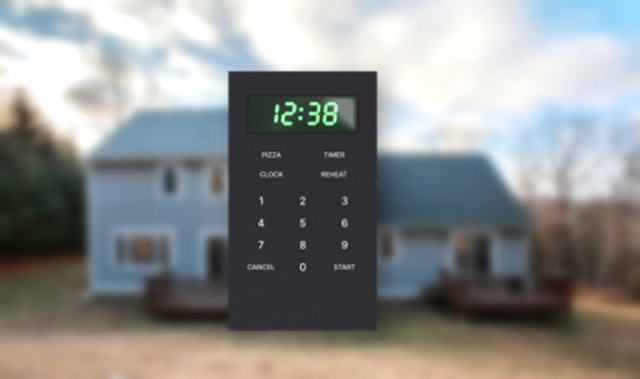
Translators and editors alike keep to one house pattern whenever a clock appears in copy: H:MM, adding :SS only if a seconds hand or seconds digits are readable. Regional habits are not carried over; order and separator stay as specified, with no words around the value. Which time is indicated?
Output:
12:38
